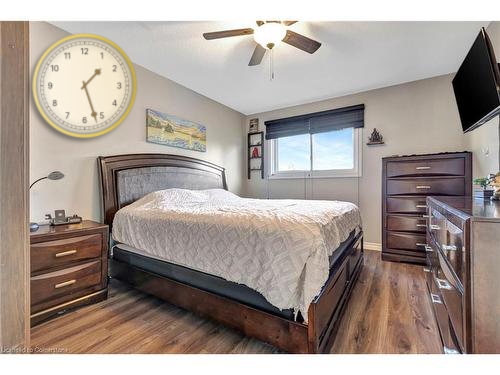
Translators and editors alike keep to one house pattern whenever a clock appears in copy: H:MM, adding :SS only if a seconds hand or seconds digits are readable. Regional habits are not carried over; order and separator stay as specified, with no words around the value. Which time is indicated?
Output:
1:27
